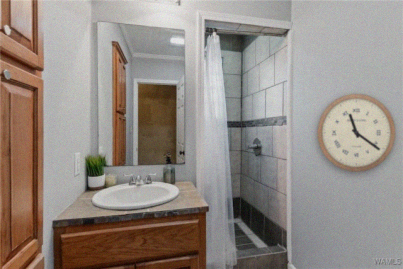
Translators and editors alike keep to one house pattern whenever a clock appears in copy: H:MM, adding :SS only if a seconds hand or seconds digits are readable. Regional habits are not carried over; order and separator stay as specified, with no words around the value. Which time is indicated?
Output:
11:21
